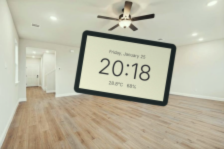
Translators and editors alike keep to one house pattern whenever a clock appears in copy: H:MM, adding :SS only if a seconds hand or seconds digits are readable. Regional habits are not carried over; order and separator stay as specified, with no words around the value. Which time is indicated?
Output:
20:18
